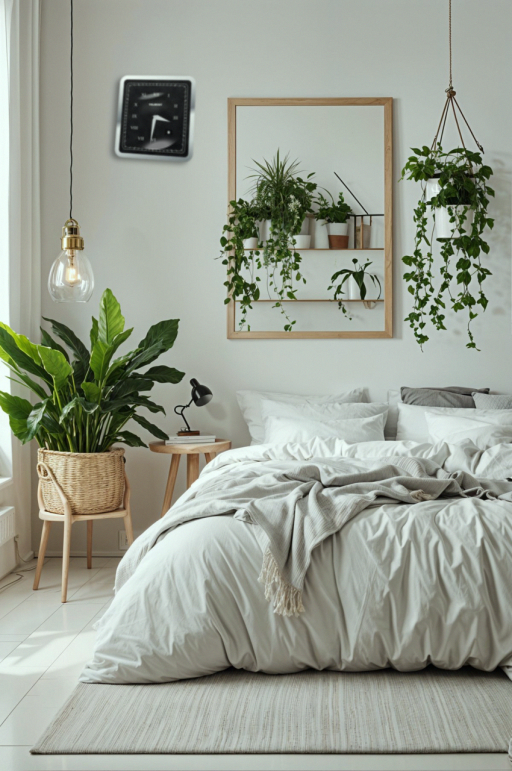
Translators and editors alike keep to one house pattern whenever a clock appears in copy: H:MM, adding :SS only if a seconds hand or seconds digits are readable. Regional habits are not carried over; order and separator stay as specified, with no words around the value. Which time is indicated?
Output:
3:31
